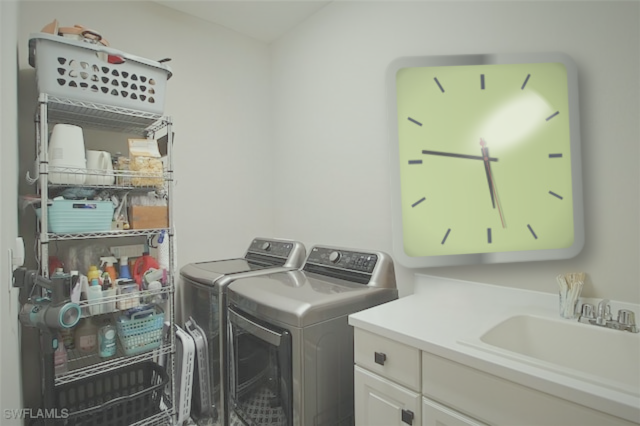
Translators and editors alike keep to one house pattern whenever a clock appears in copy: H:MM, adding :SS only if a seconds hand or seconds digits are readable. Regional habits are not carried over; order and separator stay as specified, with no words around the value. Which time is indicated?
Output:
5:46:28
